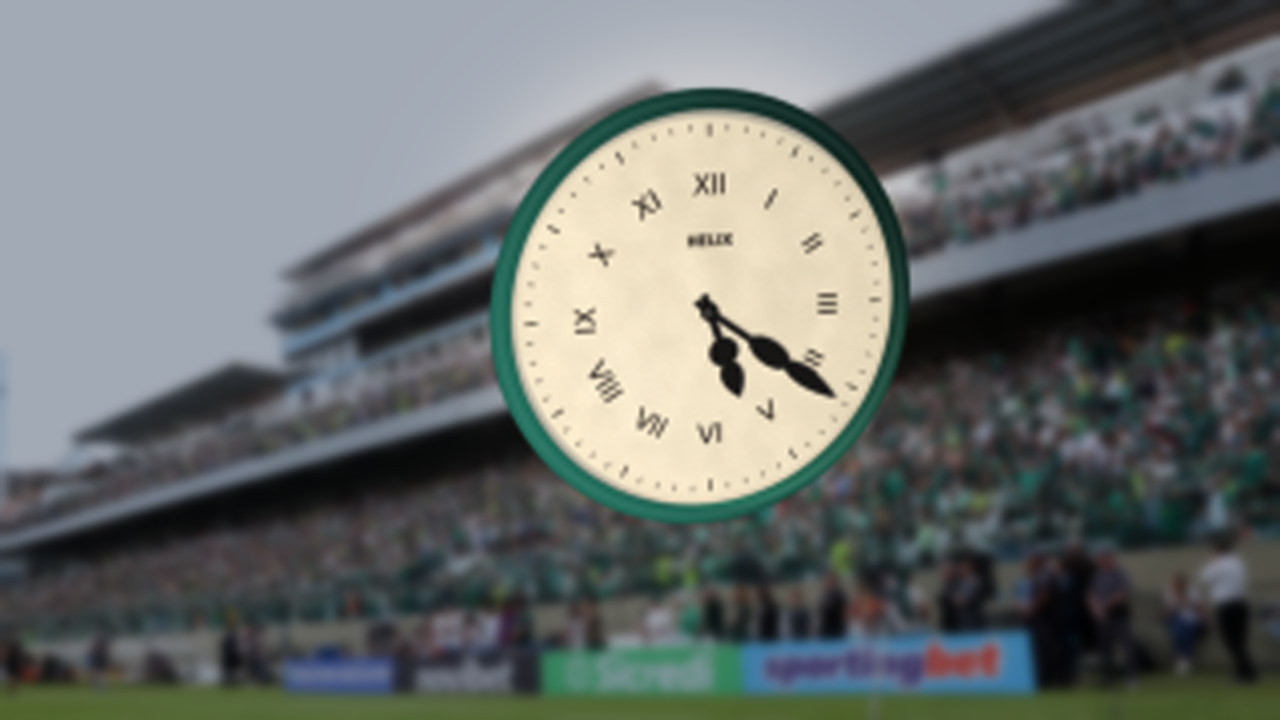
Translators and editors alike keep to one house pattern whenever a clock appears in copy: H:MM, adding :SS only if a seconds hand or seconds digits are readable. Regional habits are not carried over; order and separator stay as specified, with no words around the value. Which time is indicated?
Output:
5:21
